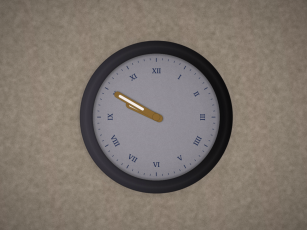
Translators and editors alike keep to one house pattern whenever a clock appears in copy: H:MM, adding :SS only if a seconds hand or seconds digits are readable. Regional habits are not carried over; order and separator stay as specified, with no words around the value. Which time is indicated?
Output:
9:50
